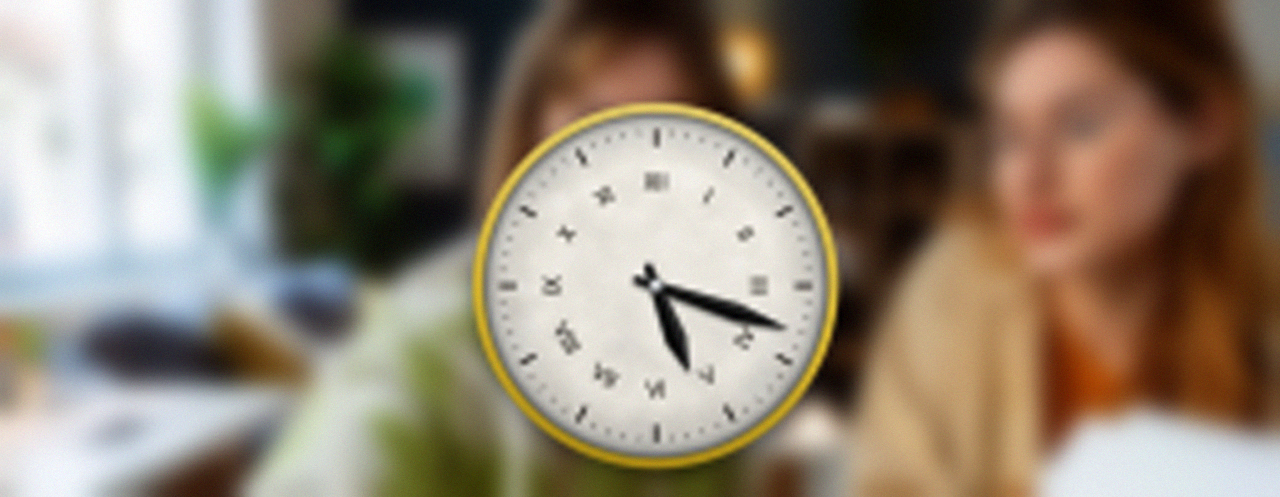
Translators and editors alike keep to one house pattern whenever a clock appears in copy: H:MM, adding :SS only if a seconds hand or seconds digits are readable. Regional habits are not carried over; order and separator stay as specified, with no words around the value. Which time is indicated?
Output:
5:18
